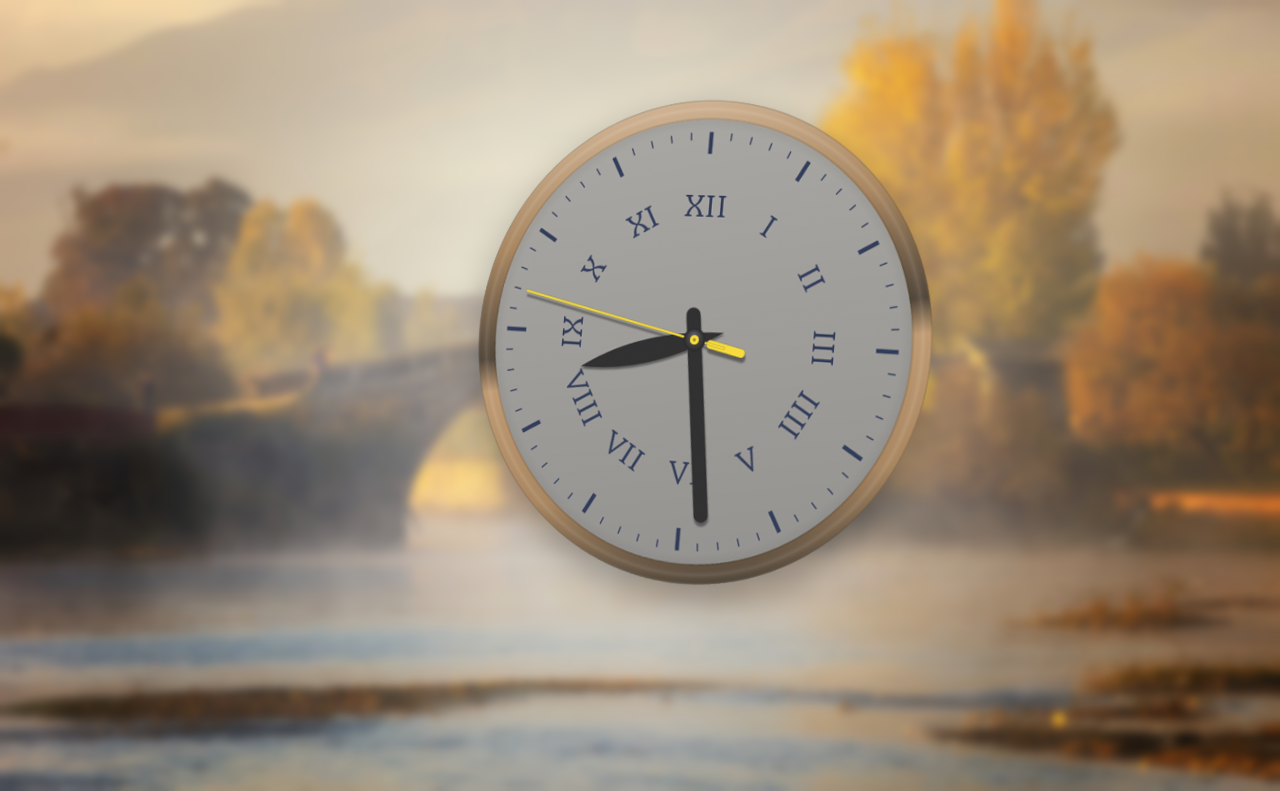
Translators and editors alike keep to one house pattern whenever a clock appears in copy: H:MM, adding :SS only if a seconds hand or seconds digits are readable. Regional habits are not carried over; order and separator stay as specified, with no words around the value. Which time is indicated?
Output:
8:28:47
